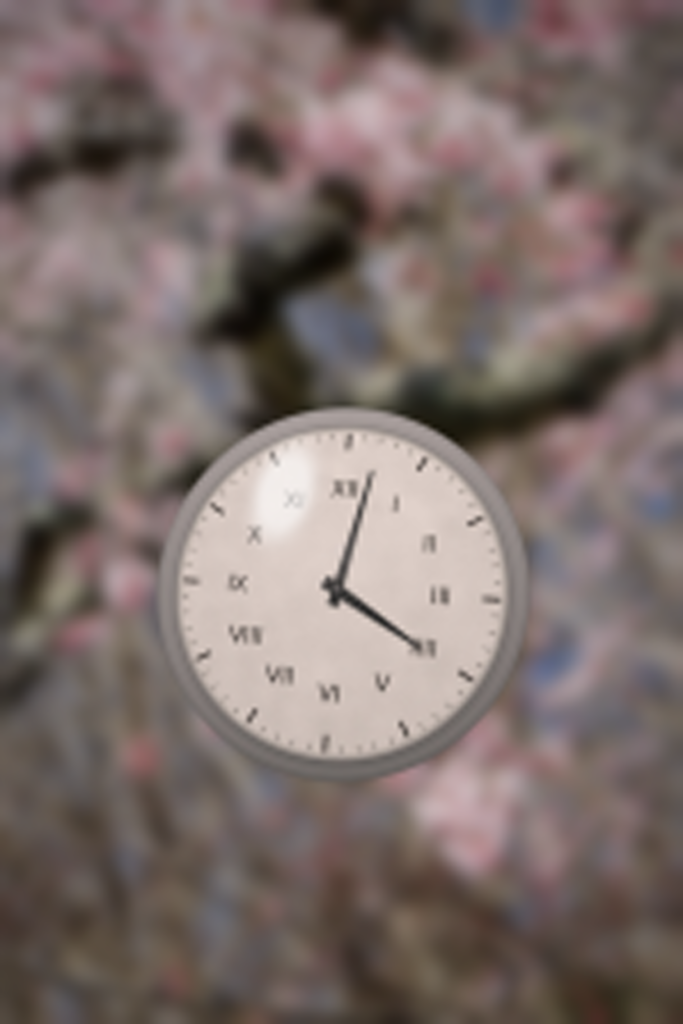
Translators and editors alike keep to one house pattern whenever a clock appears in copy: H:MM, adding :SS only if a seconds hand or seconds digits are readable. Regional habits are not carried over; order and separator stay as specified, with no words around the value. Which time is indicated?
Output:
4:02
